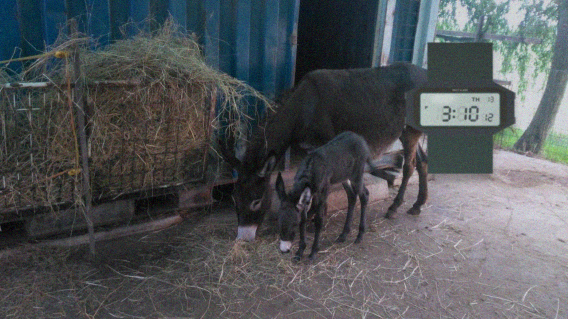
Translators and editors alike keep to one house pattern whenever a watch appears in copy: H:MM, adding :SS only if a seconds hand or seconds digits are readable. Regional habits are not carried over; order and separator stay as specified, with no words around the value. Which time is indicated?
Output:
3:10:12
